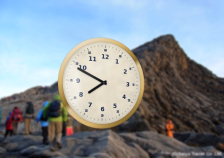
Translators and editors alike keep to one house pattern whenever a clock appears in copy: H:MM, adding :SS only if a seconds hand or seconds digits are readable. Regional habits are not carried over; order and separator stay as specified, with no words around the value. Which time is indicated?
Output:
7:49
